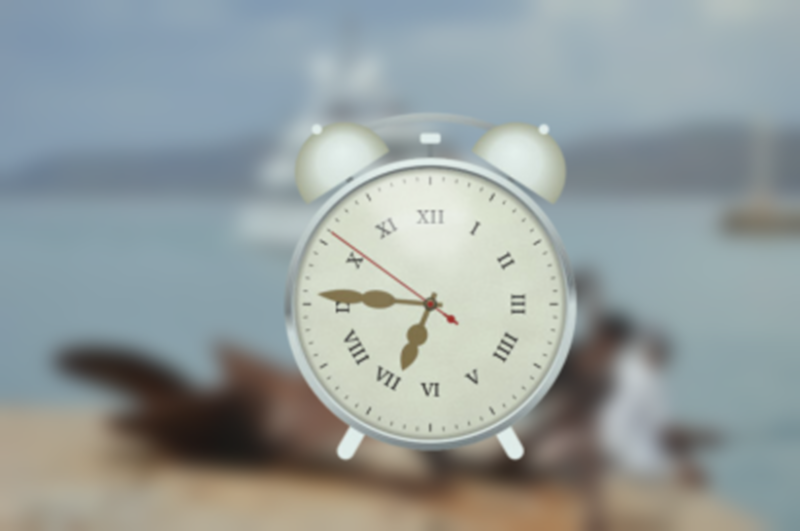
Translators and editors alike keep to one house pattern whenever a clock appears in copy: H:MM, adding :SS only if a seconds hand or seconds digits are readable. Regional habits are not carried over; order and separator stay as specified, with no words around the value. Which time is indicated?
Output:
6:45:51
